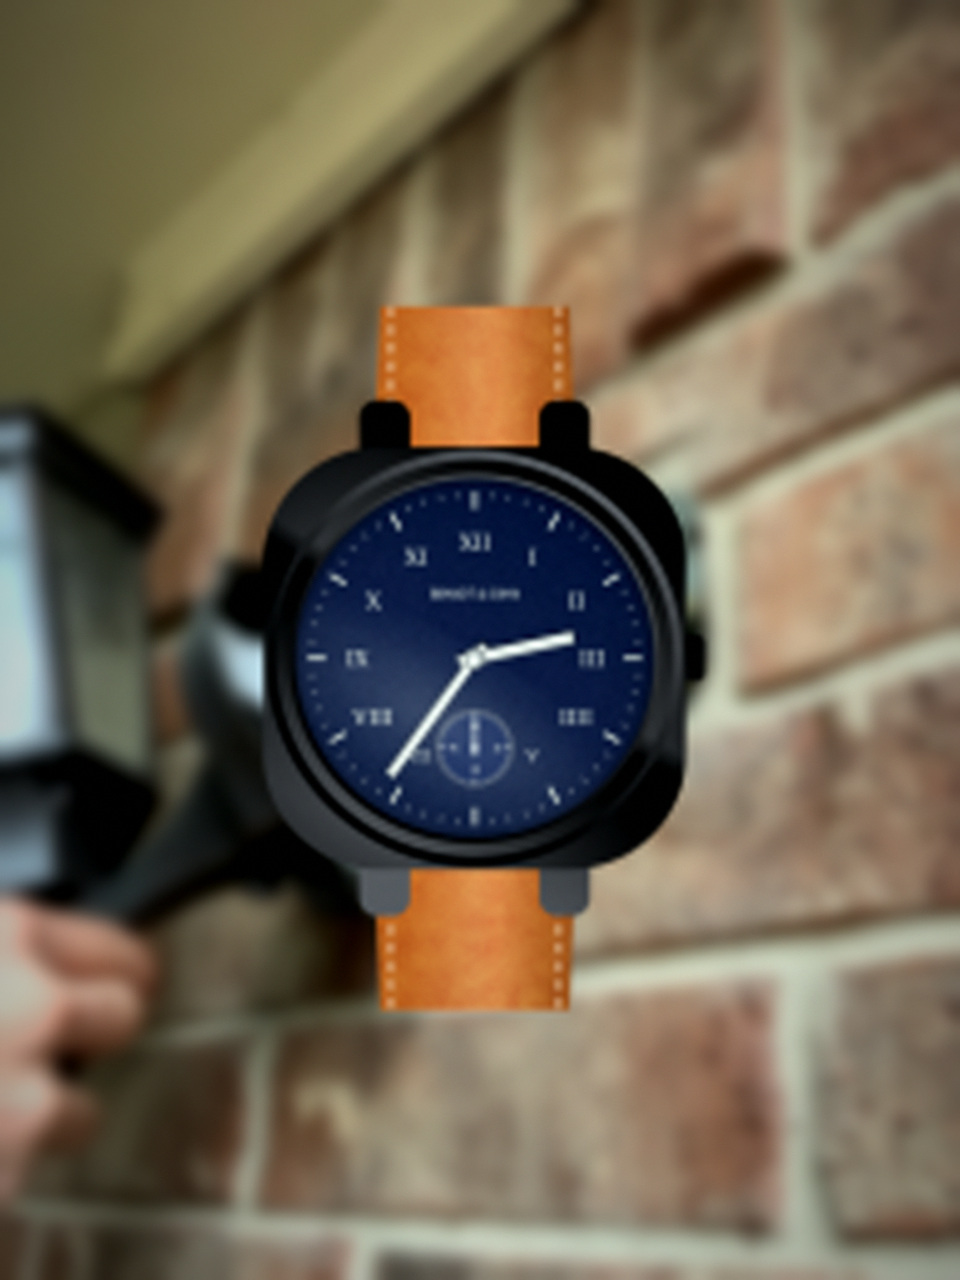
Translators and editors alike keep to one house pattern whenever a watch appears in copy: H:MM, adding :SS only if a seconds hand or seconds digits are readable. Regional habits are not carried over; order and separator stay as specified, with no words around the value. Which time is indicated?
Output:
2:36
